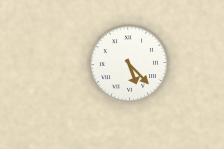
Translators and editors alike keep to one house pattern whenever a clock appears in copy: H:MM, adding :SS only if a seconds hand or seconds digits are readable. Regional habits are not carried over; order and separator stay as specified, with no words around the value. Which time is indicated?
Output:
5:23
